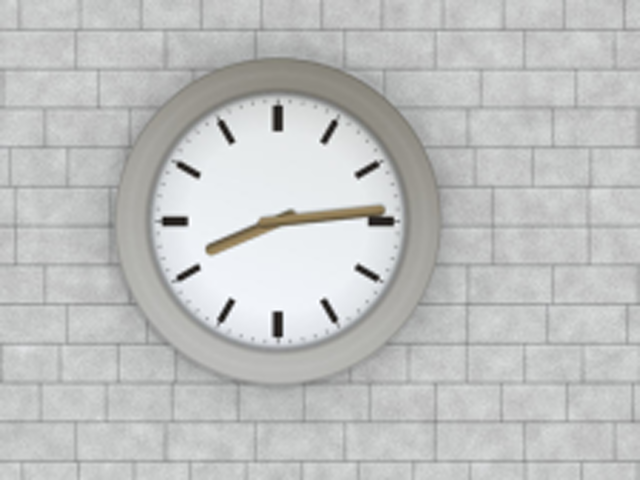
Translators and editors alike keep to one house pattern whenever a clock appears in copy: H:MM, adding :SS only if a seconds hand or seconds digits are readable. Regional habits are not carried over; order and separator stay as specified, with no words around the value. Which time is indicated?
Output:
8:14
